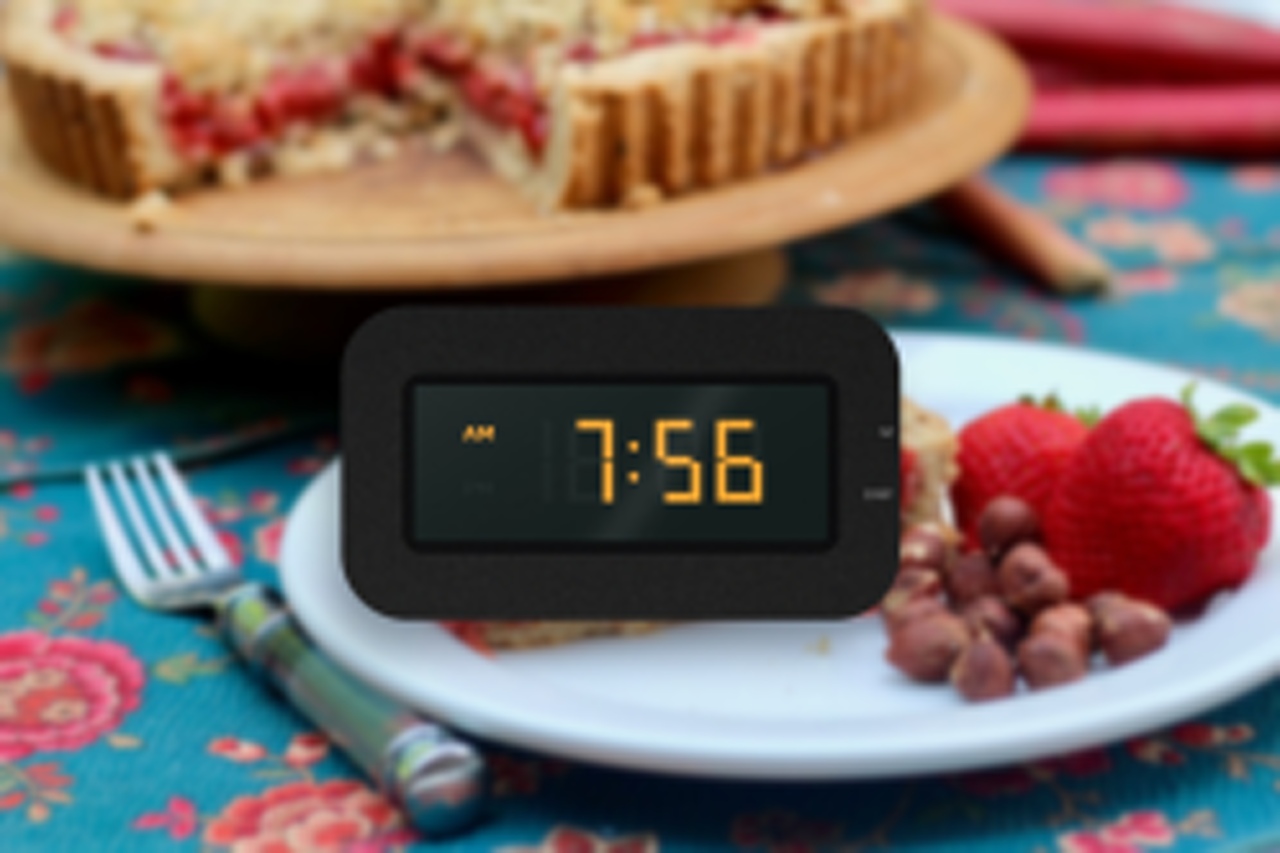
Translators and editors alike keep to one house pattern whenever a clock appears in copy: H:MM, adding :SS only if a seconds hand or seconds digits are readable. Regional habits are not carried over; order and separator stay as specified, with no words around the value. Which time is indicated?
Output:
7:56
